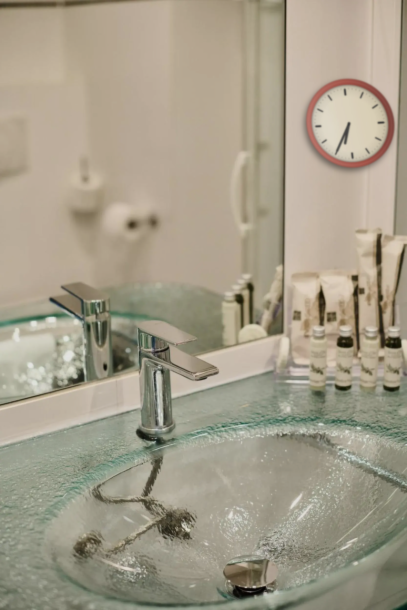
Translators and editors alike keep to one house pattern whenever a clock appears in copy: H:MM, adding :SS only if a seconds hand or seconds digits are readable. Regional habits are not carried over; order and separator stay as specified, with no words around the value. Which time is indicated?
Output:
6:35
